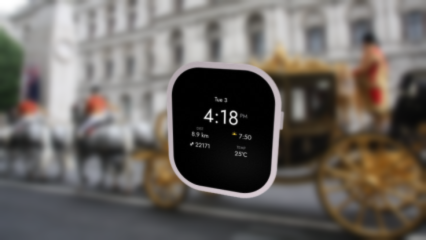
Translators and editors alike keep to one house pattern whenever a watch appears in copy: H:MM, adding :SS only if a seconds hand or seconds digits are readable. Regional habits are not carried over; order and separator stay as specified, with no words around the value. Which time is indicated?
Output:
4:18
